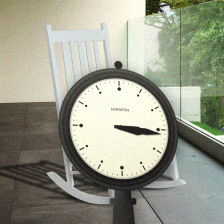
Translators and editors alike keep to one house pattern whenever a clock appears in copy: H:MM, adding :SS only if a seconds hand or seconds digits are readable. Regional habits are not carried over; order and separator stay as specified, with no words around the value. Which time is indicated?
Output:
3:16
